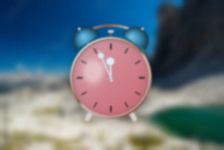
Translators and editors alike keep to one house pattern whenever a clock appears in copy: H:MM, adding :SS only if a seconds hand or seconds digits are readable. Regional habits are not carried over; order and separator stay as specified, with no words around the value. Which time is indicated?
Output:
11:56
